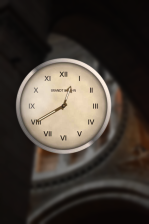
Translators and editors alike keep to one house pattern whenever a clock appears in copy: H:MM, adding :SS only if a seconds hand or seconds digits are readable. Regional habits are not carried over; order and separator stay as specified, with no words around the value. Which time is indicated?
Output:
12:40
